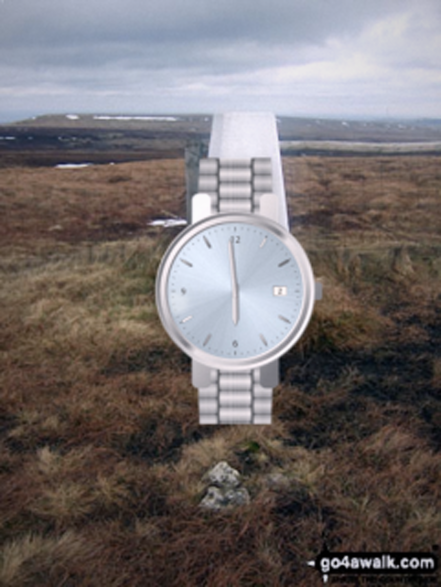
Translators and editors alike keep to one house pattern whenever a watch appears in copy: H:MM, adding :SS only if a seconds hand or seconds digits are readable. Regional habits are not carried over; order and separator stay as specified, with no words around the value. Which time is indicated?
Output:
5:59
